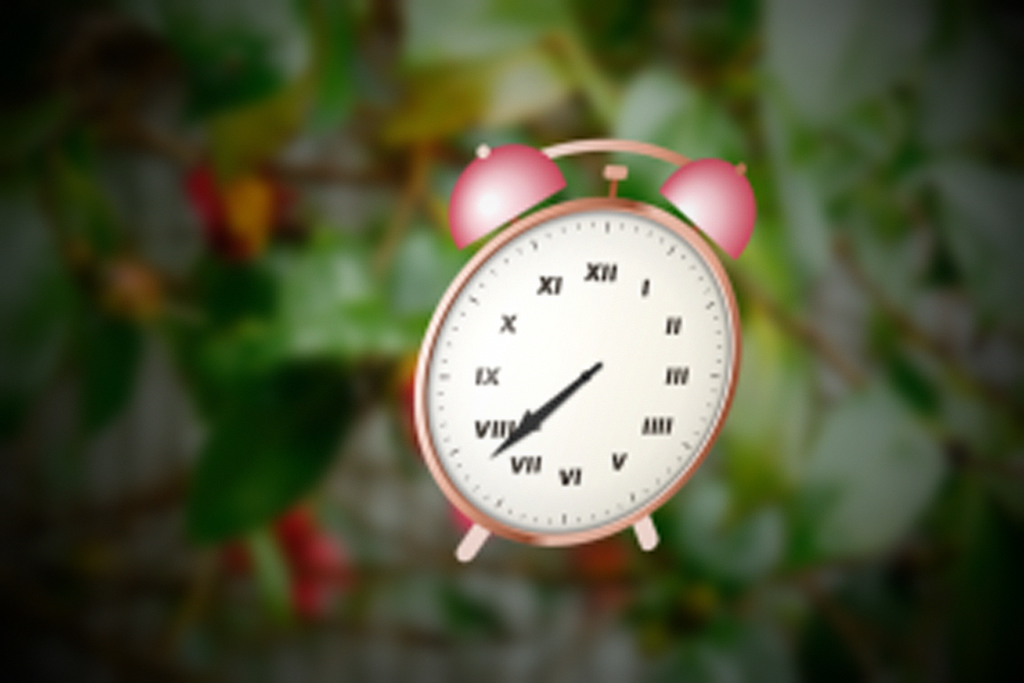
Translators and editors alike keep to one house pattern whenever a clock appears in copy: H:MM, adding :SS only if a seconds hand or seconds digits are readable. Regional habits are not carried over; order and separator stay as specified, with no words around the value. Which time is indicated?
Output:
7:38
